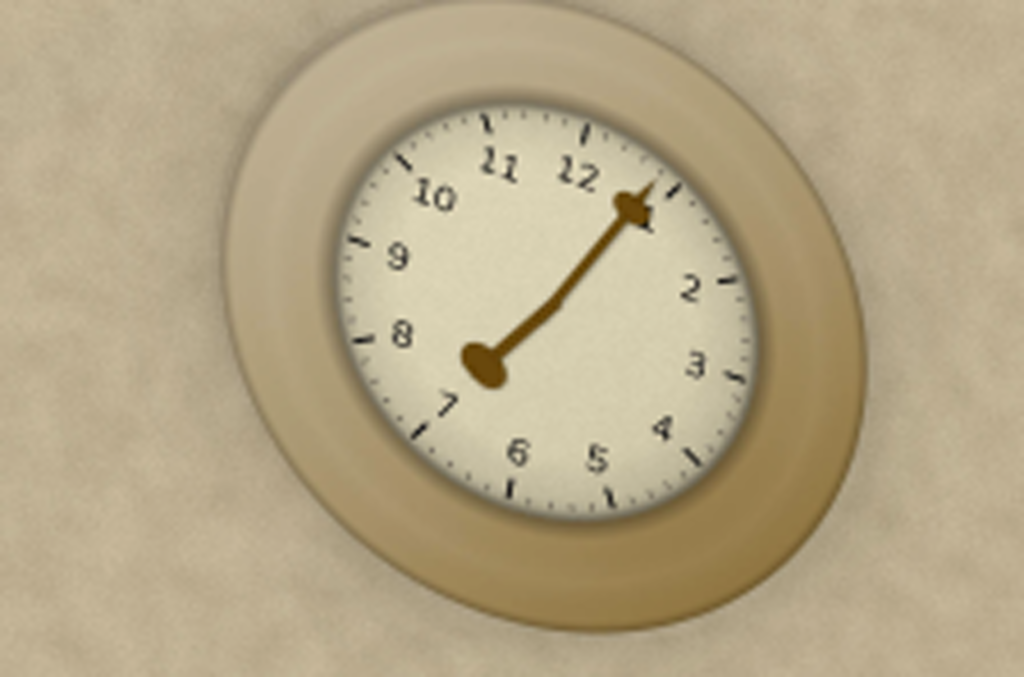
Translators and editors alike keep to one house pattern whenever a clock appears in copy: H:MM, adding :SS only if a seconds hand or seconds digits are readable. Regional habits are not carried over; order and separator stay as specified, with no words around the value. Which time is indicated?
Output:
7:04
